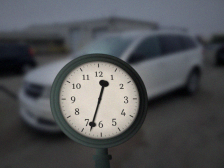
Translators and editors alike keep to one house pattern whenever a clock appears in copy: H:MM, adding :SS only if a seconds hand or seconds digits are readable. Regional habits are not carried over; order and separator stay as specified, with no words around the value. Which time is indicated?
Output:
12:33
